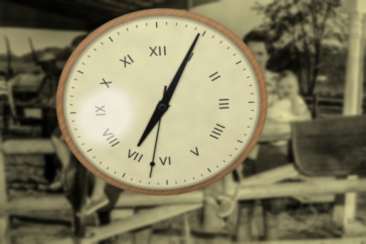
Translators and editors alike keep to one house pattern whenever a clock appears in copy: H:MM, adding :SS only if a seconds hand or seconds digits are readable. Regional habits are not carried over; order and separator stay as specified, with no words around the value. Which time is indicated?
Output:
7:04:32
